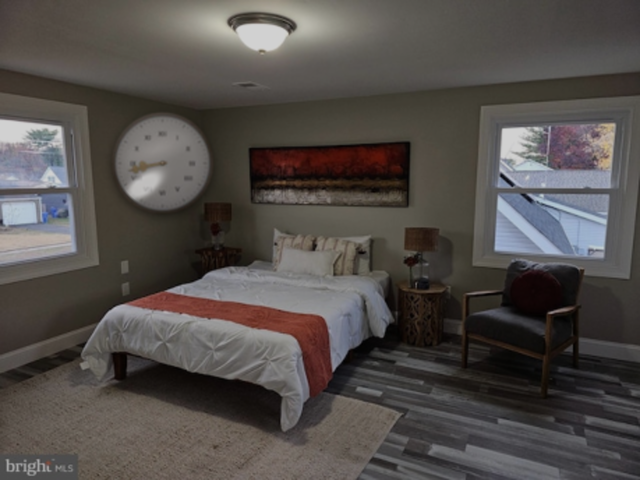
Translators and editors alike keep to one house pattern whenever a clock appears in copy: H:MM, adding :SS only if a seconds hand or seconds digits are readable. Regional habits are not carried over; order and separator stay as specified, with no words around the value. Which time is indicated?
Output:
8:43
